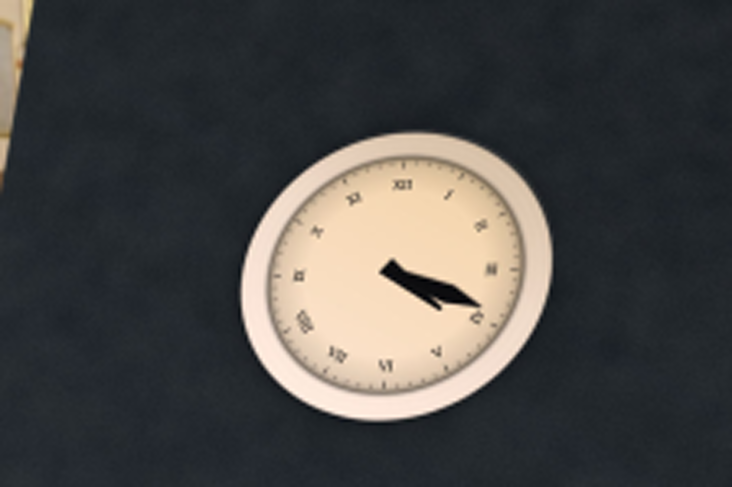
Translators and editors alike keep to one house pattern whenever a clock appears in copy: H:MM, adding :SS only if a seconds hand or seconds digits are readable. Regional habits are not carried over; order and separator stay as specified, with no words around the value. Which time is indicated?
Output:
4:19
